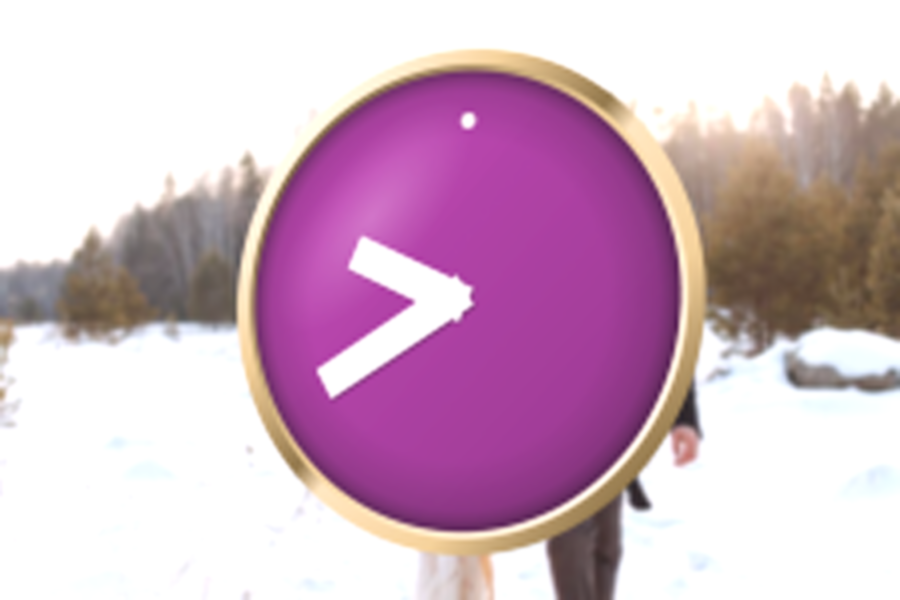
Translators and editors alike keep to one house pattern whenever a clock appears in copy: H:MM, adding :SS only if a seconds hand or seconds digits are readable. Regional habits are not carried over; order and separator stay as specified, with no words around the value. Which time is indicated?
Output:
9:39
